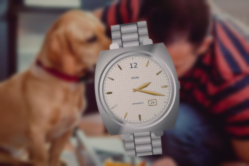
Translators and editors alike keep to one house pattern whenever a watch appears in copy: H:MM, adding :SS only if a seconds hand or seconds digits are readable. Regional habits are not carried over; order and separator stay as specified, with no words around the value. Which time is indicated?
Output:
2:18
